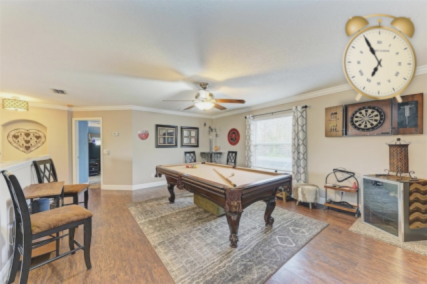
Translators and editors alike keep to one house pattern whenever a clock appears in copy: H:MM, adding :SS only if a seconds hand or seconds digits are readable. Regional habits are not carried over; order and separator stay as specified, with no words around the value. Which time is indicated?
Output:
6:55
